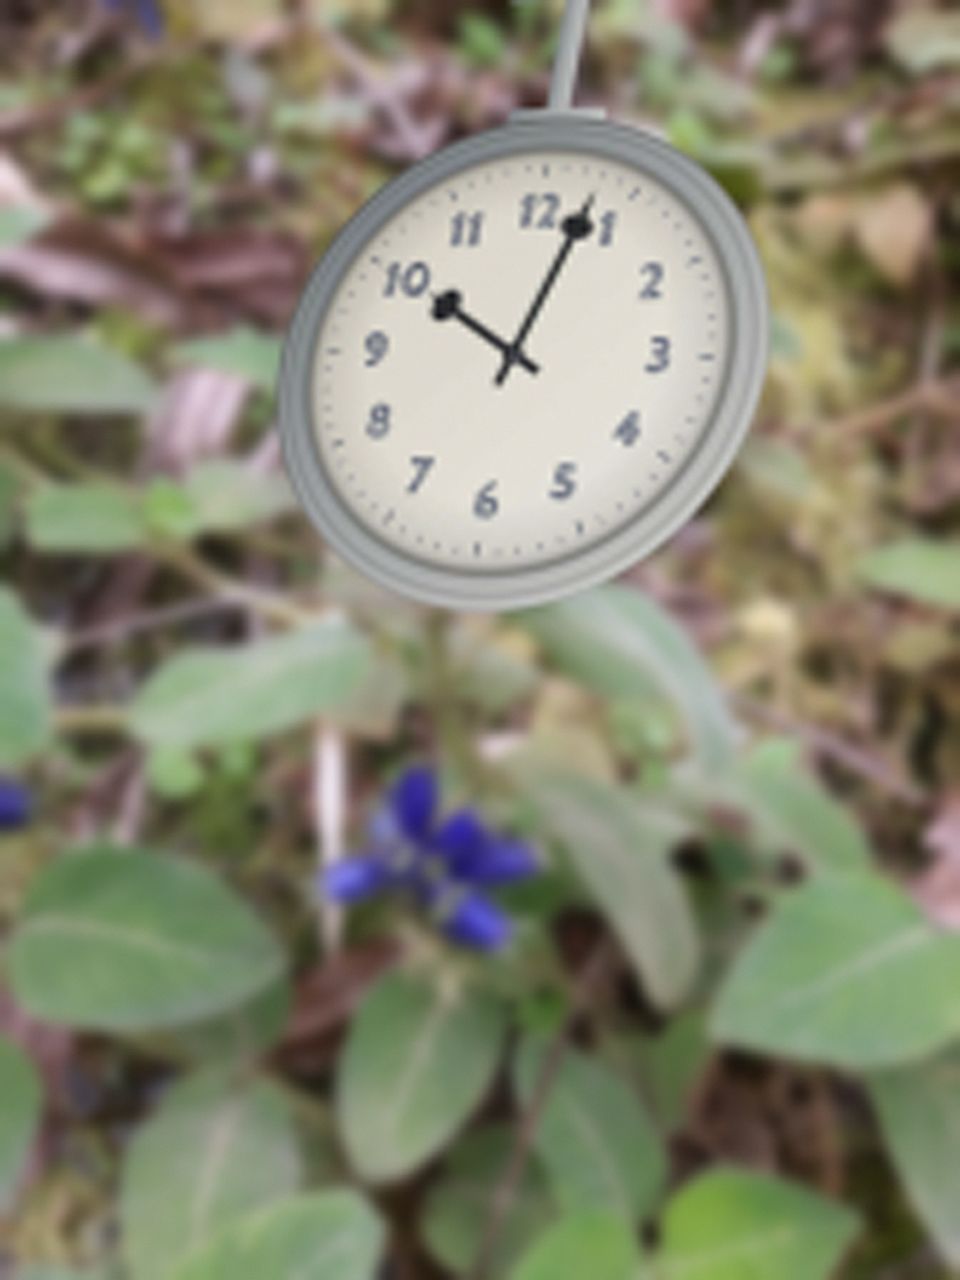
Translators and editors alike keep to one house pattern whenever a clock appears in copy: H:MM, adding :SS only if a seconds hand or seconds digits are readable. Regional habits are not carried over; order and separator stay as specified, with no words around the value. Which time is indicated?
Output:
10:03
